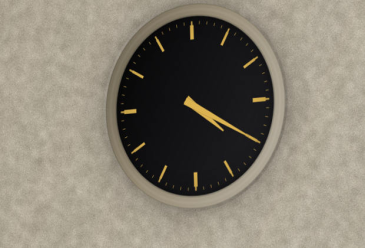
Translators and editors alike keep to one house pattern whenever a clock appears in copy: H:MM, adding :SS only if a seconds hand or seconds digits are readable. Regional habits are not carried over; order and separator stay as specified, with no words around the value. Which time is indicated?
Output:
4:20
